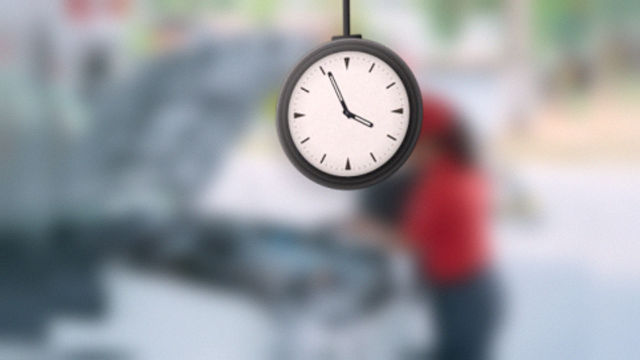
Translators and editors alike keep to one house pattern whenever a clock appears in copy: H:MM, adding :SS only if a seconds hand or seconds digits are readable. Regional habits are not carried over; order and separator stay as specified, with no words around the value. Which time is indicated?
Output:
3:56
